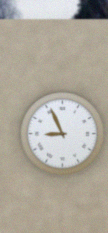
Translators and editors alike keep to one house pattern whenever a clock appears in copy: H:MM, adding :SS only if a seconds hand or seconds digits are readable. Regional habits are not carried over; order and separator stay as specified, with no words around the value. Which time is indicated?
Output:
8:56
